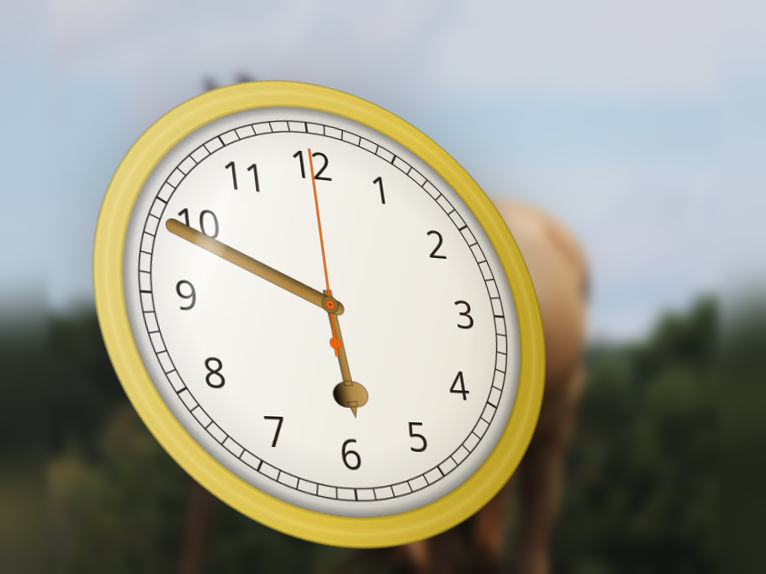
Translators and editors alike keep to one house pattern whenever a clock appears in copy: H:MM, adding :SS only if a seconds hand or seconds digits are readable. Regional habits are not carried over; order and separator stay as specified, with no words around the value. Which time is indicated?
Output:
5:49:00
